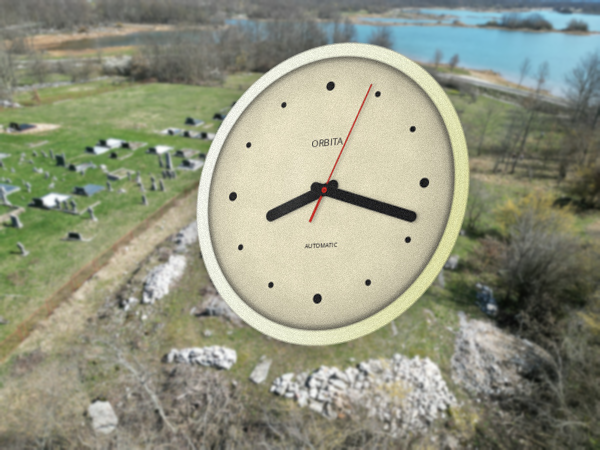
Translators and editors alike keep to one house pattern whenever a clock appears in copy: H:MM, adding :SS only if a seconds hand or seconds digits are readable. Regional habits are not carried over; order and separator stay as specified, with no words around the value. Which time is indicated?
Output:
8:18:04
